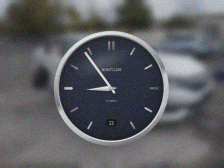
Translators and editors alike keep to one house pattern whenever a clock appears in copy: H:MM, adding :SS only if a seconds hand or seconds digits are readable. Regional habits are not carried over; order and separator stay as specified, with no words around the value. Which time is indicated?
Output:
8:54
